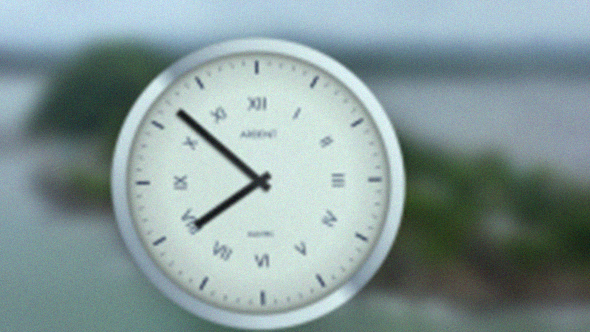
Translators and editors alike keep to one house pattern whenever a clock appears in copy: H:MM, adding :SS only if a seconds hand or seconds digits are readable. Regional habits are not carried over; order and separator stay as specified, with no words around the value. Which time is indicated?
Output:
7:52
